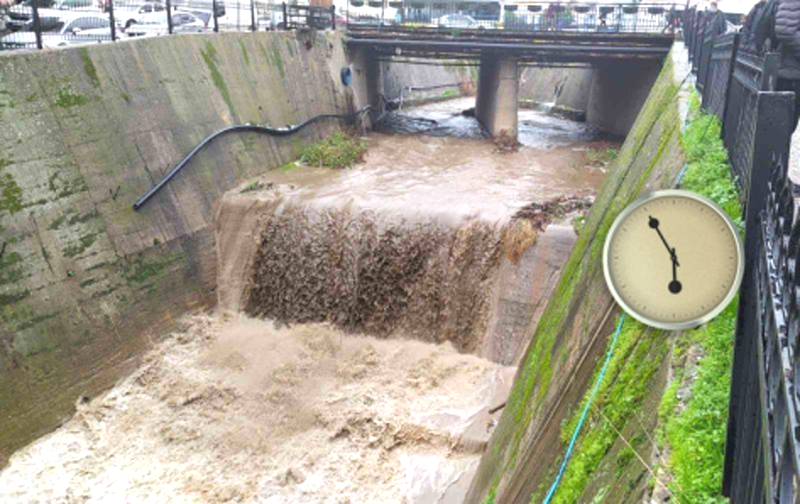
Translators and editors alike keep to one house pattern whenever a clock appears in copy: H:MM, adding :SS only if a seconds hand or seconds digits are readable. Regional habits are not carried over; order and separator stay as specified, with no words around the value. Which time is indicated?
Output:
5:55
